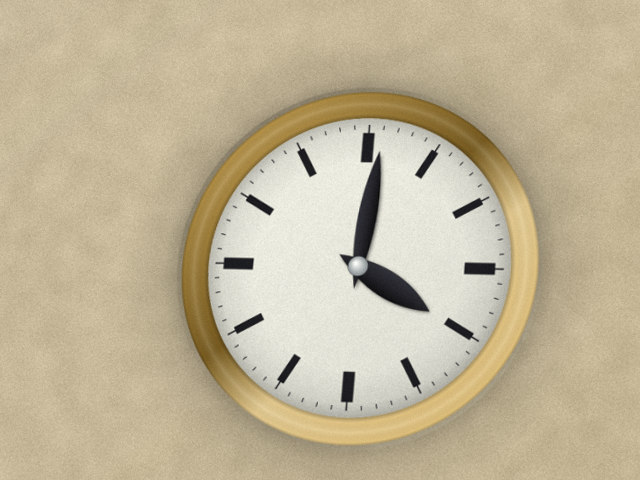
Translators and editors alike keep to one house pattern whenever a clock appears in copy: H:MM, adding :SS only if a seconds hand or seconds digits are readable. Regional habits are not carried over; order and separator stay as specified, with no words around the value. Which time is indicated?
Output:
4:01
